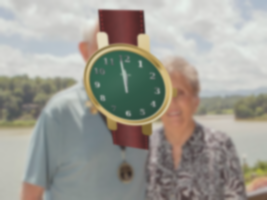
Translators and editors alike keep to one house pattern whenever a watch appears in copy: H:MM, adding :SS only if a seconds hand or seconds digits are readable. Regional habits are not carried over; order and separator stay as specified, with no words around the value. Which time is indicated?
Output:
11:59
